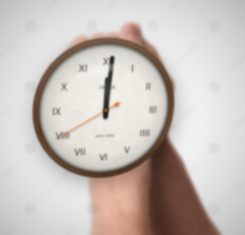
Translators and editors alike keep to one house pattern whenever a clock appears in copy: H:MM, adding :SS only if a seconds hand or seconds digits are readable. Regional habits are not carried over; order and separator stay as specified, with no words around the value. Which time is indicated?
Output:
12:00:40
